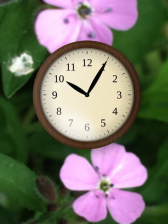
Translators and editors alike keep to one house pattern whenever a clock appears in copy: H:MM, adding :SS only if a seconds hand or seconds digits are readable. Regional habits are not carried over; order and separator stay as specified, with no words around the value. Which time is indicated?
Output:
10:05
